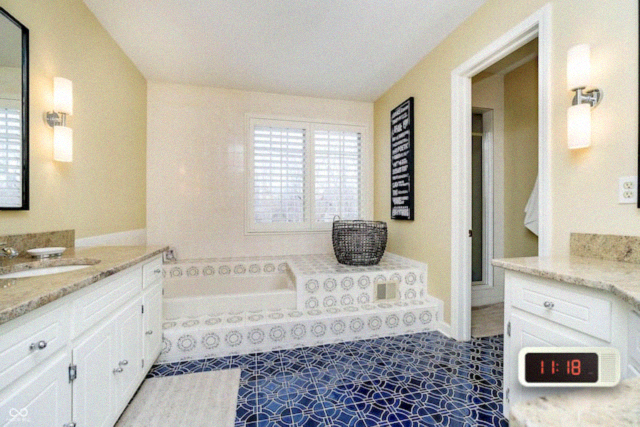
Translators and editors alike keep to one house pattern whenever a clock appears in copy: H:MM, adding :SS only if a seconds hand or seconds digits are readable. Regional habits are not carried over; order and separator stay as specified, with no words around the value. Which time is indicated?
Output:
11:18
